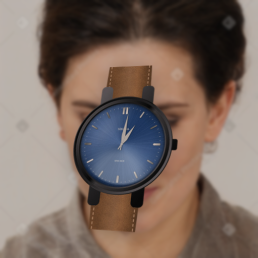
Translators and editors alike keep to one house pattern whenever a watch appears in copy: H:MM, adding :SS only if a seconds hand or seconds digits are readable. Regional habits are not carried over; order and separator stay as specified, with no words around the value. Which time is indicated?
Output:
1:01
